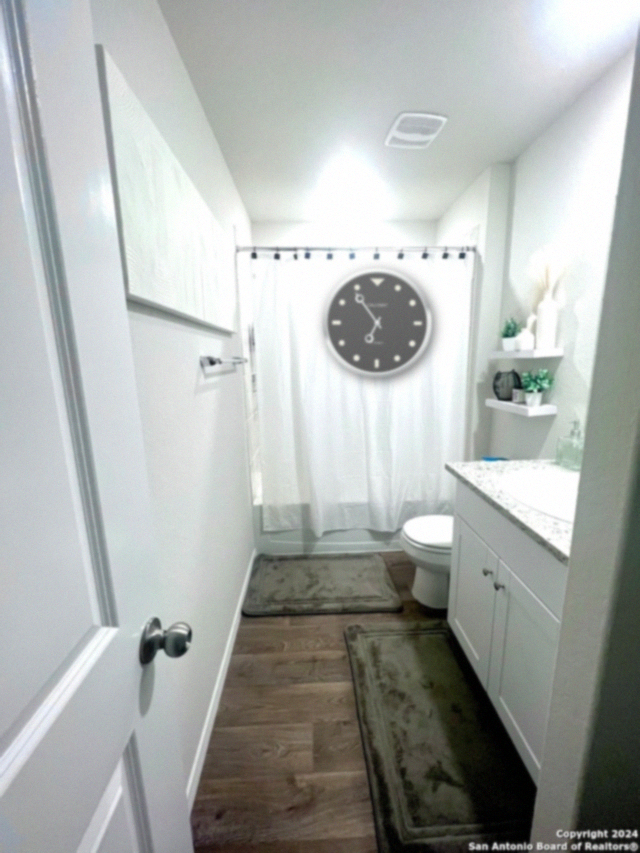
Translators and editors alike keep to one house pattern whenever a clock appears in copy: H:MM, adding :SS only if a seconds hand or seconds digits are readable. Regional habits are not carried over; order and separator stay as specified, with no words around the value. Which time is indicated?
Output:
6:54
